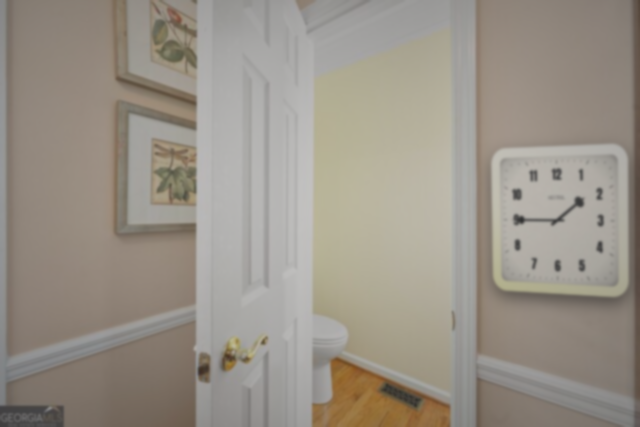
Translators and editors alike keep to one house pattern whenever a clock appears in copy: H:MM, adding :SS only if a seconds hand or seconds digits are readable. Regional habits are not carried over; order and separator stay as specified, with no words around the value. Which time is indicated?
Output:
1:45
